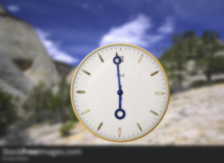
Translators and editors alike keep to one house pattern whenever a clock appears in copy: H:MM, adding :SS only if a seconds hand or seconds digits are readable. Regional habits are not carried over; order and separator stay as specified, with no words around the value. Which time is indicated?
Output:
5:59
